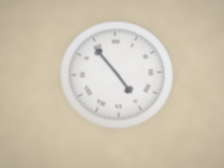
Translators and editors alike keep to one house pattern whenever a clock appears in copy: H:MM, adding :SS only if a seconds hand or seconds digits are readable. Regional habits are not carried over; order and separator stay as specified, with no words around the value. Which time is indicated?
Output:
4:54
